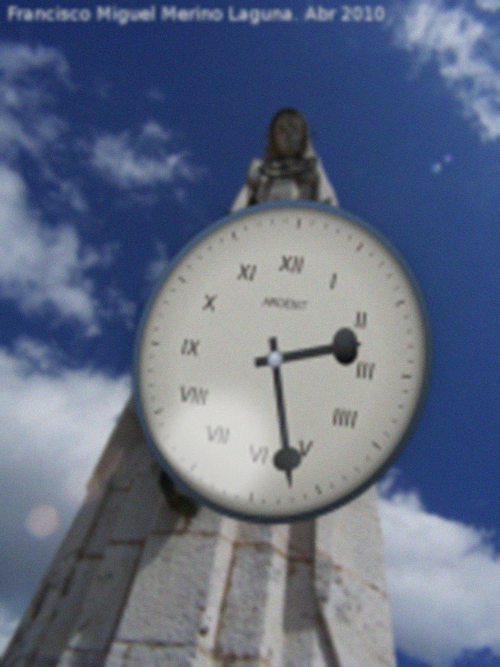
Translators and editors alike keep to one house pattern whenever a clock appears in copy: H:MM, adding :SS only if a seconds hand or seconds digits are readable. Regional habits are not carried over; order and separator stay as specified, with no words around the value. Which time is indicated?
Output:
2:27
